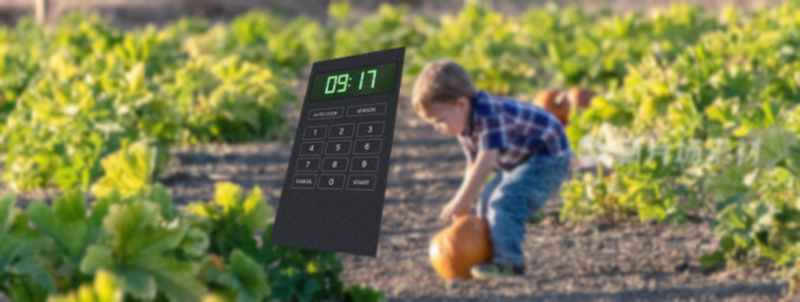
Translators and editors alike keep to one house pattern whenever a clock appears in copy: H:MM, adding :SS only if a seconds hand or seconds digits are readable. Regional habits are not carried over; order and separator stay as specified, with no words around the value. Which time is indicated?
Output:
9:17
